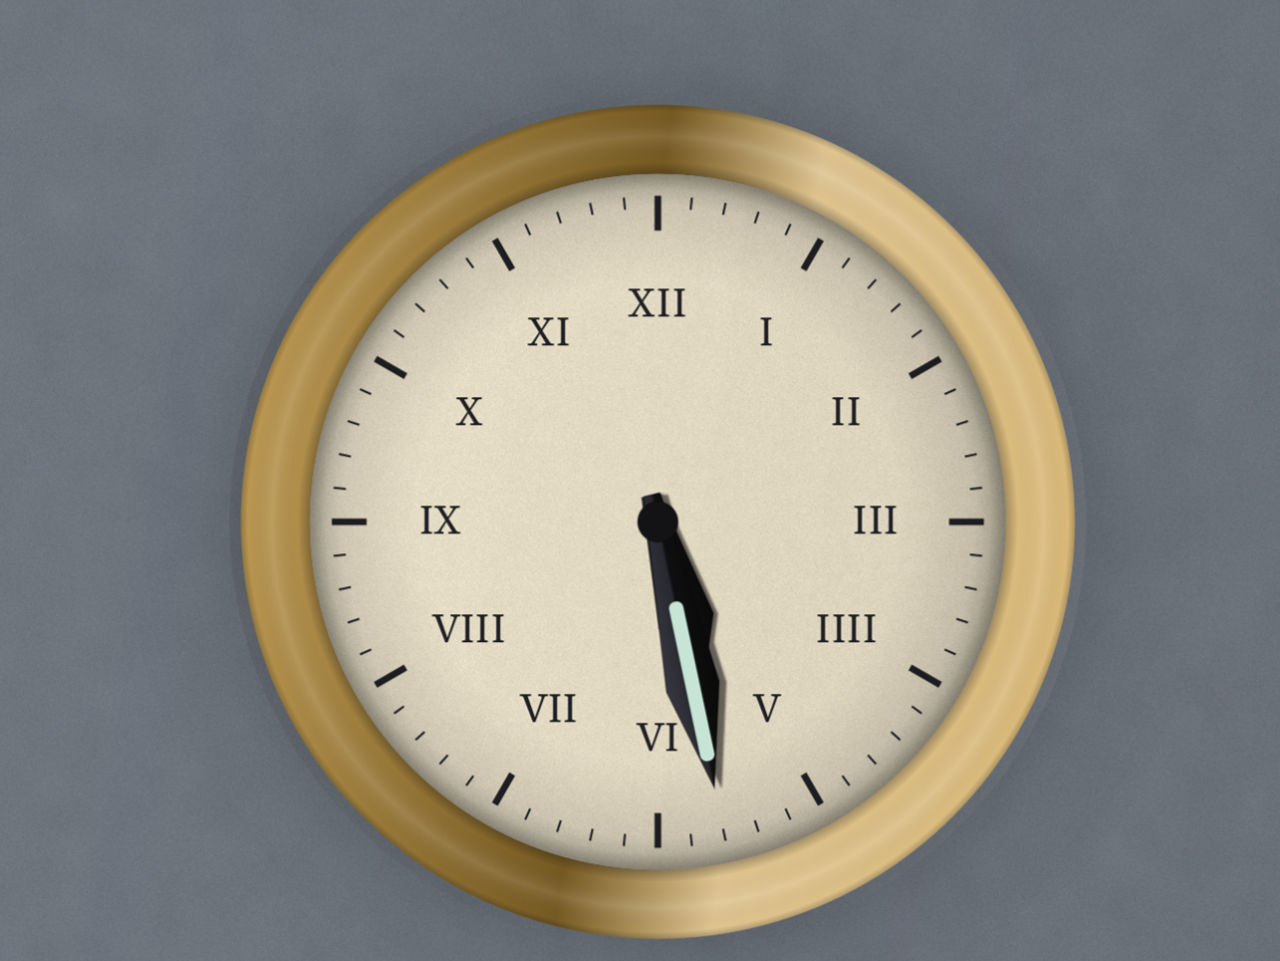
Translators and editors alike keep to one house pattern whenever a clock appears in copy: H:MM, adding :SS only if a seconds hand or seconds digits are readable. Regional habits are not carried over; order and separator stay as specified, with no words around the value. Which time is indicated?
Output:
5:28
